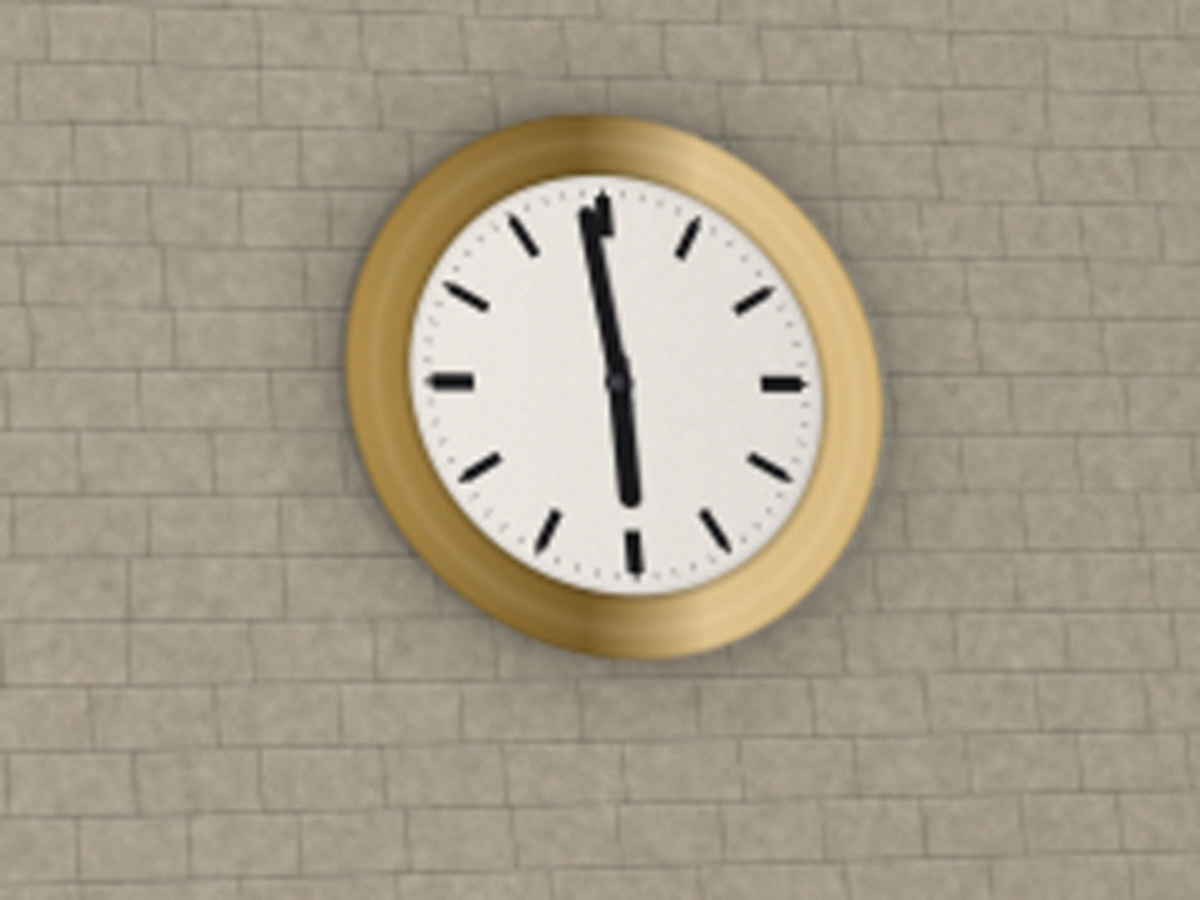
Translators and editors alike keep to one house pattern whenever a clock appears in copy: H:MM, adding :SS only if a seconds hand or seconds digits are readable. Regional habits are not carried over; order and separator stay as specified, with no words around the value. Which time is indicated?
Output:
5:59
